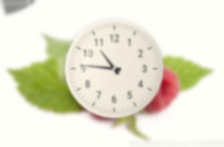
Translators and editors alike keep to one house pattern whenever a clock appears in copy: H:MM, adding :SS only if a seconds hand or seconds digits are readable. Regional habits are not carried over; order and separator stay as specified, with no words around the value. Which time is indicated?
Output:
10:46
